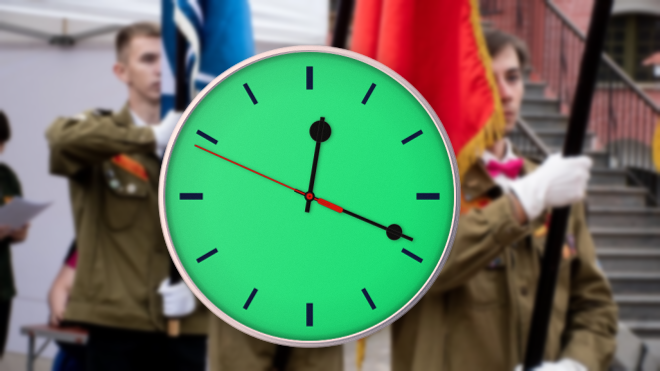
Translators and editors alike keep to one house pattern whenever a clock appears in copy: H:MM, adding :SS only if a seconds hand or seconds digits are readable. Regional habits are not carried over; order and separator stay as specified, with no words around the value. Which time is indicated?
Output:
12:18:49
